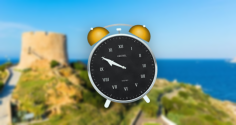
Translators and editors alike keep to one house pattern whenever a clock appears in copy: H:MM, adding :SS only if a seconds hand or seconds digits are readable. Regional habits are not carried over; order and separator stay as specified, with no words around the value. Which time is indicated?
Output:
9:50
